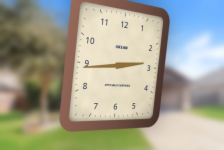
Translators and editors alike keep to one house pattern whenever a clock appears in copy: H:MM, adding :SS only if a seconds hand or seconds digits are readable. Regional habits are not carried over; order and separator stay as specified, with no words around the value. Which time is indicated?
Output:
2:44
